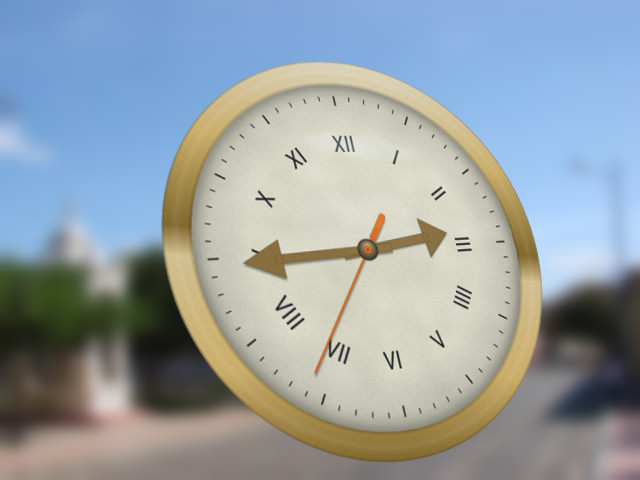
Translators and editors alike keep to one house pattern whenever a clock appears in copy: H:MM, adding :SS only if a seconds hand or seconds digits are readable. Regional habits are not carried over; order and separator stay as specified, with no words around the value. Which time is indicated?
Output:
2:44:36
